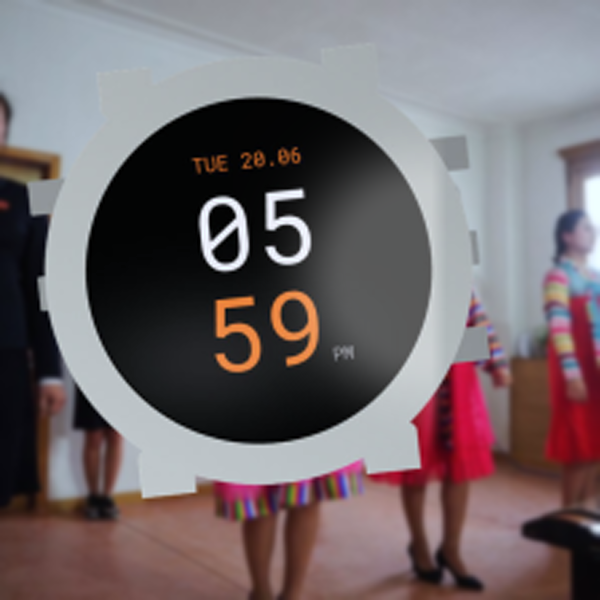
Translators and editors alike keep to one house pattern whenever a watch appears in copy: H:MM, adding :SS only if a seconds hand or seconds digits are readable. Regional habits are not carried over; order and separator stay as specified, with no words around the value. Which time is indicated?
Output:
5:59
